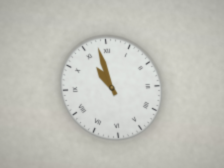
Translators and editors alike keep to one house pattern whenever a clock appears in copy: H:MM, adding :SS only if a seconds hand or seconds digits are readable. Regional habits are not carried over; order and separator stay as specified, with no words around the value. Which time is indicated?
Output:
10:58
